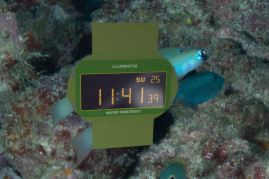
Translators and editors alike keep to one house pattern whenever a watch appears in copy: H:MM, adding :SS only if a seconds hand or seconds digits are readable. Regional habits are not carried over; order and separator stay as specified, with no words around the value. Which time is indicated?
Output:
11:41
